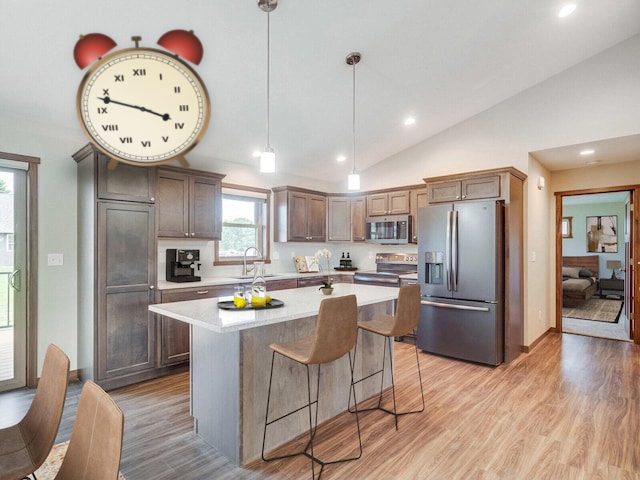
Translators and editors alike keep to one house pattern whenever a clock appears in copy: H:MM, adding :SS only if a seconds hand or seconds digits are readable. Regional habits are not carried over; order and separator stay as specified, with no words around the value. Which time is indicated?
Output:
3:48
